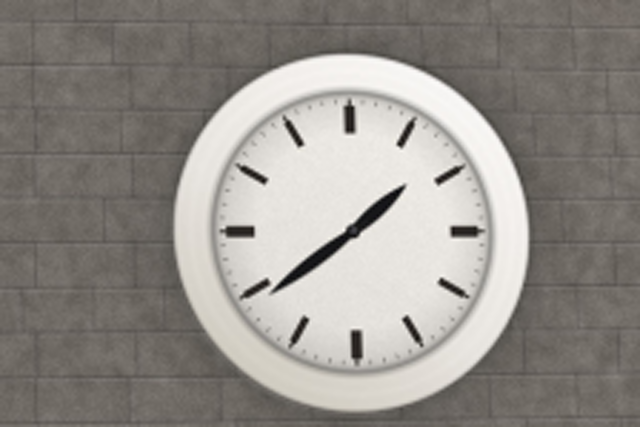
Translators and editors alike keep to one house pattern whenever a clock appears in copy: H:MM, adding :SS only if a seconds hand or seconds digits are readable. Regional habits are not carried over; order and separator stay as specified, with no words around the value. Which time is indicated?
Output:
1:39
